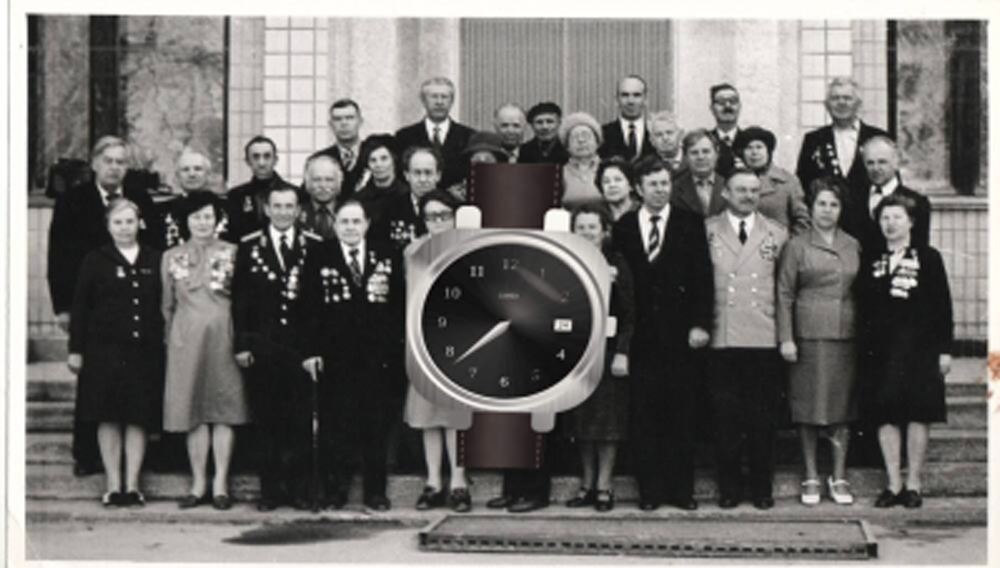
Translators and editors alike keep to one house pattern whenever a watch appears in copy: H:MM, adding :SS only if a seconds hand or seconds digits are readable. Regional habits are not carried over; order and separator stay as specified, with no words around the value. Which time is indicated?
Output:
7:38
